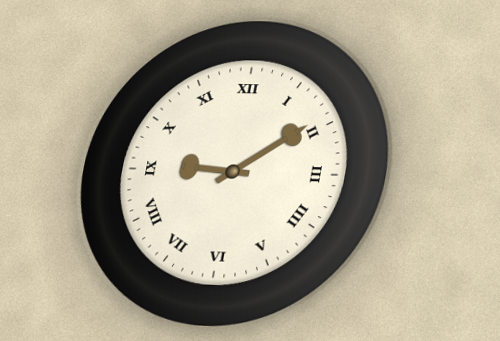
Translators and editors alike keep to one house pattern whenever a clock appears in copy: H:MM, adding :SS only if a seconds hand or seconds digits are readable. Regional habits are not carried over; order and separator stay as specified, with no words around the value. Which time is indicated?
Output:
9:09
